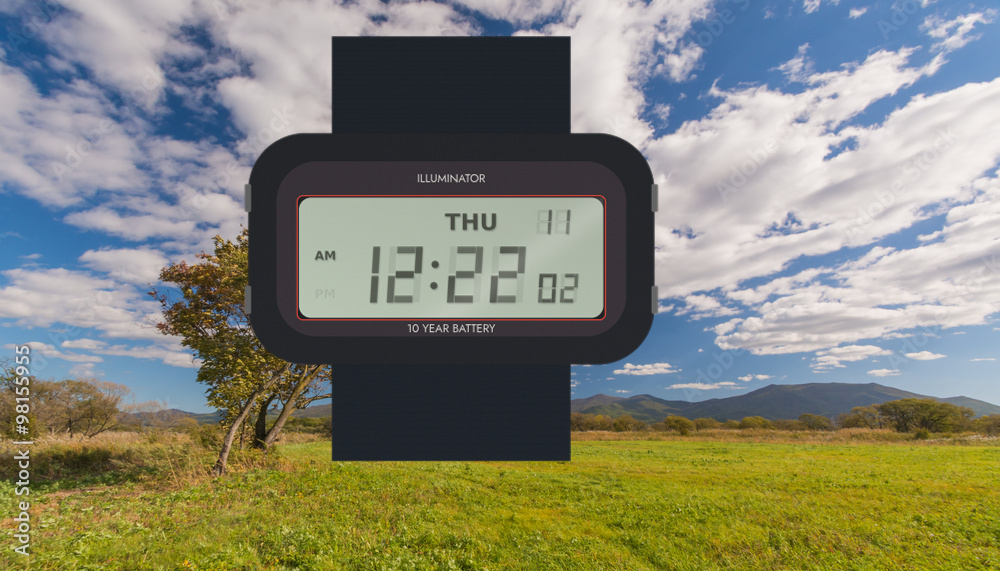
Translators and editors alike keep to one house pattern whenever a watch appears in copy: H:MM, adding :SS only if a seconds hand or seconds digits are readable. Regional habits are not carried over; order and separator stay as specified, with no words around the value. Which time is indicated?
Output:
12:22:02
